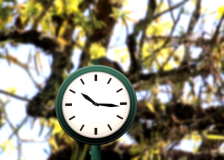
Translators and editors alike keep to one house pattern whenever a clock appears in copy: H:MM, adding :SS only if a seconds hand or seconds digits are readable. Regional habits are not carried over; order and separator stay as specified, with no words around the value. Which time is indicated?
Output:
10:16
